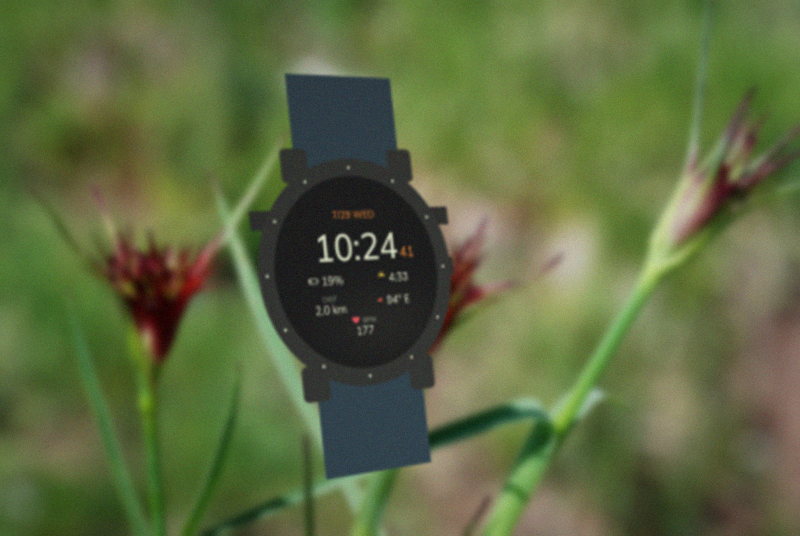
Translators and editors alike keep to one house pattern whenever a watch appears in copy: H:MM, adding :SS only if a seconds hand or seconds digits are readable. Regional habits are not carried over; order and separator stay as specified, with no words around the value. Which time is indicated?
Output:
10:24
